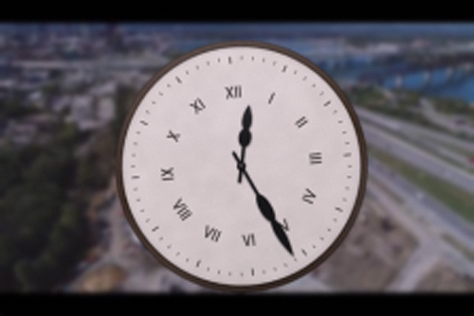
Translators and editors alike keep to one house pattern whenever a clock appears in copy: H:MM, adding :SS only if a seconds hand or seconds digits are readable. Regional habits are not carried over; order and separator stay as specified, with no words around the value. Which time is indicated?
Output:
12:26
